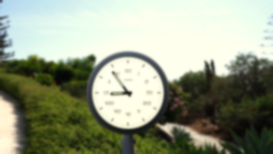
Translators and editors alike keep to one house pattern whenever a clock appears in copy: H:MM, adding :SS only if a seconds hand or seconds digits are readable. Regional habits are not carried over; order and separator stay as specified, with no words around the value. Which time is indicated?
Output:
8:54
